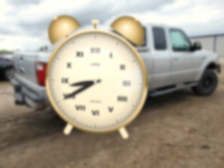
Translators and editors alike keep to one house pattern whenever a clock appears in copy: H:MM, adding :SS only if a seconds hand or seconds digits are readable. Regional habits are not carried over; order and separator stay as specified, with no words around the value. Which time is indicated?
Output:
8:40
